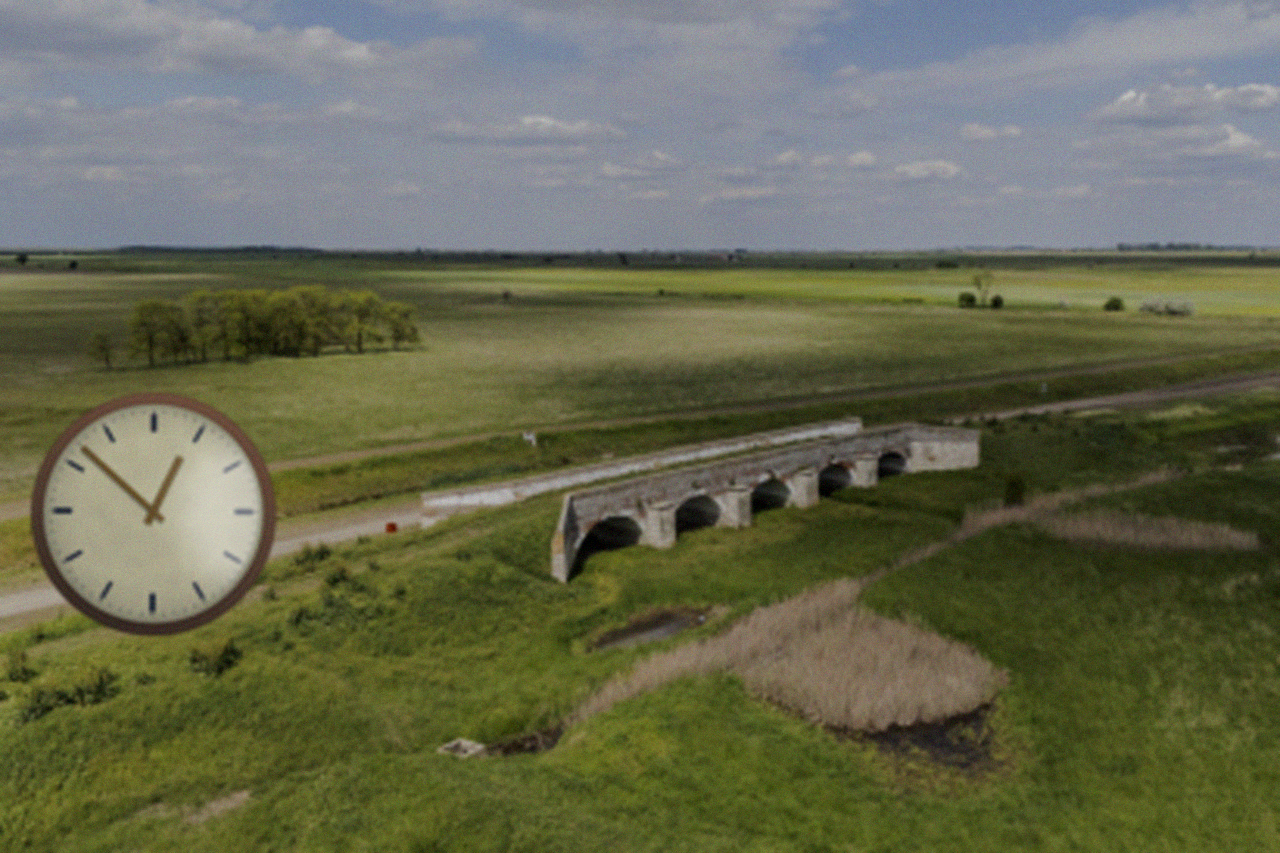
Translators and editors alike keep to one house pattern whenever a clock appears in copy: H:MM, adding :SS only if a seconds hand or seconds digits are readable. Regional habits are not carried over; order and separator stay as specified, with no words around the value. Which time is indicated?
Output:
12:52
